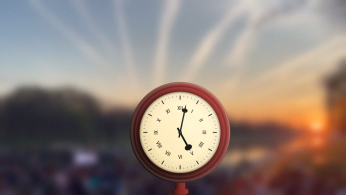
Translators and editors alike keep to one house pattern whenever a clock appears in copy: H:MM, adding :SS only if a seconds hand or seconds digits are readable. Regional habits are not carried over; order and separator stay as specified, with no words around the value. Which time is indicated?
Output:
5:02
